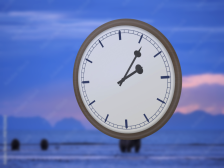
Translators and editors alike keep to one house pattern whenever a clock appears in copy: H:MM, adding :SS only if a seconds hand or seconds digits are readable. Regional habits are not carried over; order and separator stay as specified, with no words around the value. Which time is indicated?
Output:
2:06
